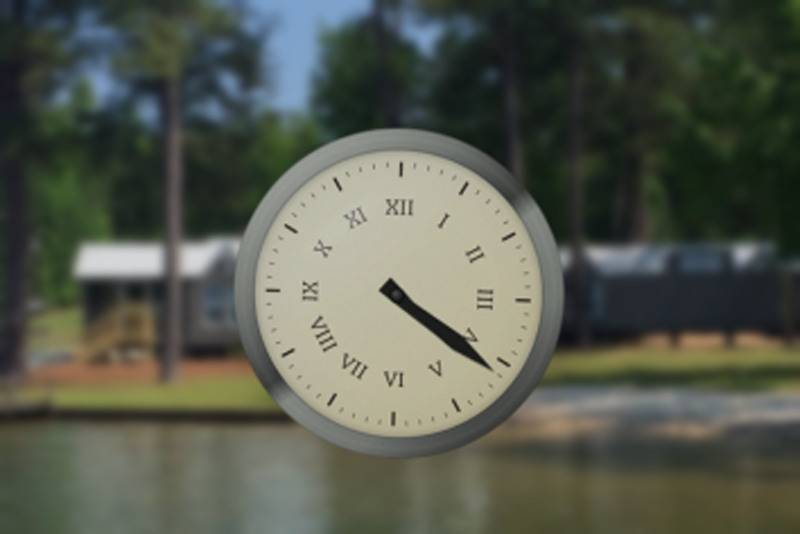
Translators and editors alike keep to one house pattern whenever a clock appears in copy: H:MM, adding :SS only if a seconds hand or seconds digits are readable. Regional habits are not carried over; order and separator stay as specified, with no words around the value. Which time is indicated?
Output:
4:21
